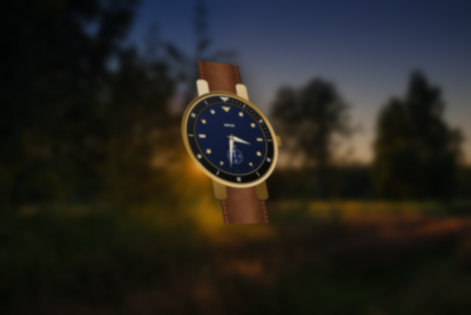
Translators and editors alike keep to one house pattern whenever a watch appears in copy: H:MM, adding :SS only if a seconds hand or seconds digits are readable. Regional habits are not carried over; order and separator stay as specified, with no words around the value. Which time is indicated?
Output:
3:32
